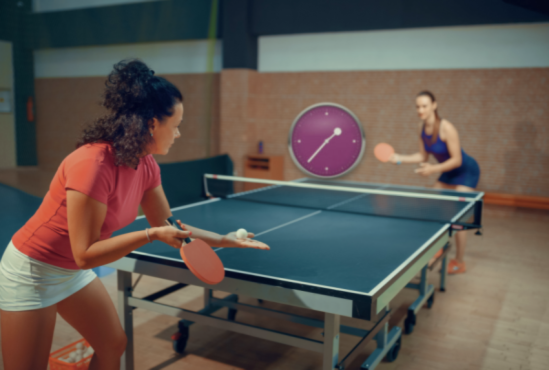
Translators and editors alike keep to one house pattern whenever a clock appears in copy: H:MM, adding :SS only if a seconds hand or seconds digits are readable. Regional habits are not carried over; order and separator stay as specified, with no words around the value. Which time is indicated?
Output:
1:37
